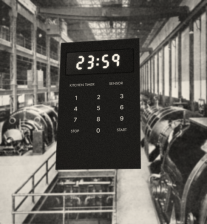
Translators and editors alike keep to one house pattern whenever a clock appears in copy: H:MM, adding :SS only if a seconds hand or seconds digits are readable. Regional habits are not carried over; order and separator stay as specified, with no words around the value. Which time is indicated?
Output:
23:59
